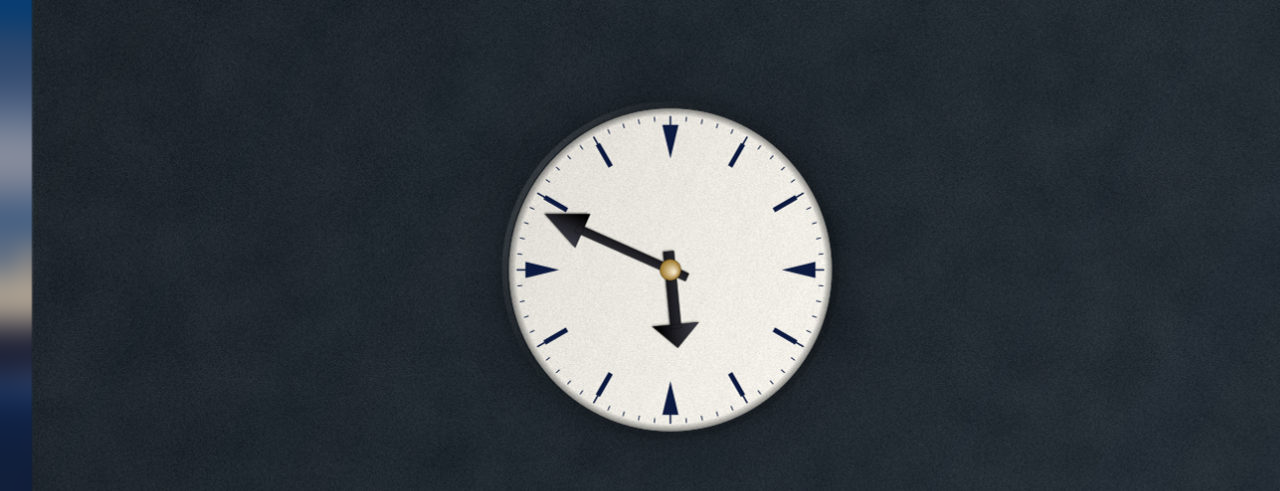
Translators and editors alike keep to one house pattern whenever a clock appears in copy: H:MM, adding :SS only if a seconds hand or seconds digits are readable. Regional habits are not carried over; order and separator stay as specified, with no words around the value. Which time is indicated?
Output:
5:49
